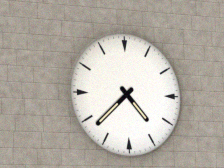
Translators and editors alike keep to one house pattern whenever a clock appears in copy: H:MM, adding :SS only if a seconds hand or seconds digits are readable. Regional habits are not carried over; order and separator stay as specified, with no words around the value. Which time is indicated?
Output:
4:38
